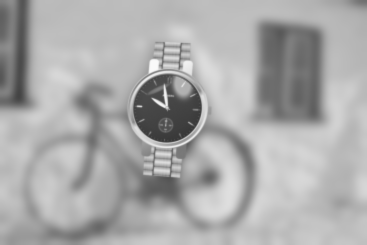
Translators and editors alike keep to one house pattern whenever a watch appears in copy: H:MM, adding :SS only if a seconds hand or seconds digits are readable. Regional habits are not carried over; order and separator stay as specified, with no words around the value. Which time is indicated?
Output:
9:58
